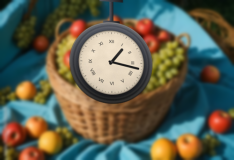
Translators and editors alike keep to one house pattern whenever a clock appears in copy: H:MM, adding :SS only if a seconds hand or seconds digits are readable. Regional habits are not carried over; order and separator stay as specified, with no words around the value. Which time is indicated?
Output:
1:17
